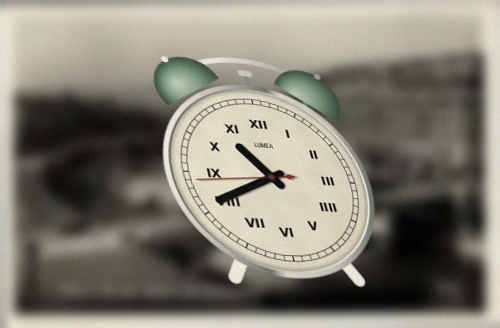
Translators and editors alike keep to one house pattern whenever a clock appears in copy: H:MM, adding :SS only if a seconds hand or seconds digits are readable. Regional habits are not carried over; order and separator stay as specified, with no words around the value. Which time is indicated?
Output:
10:40:44
